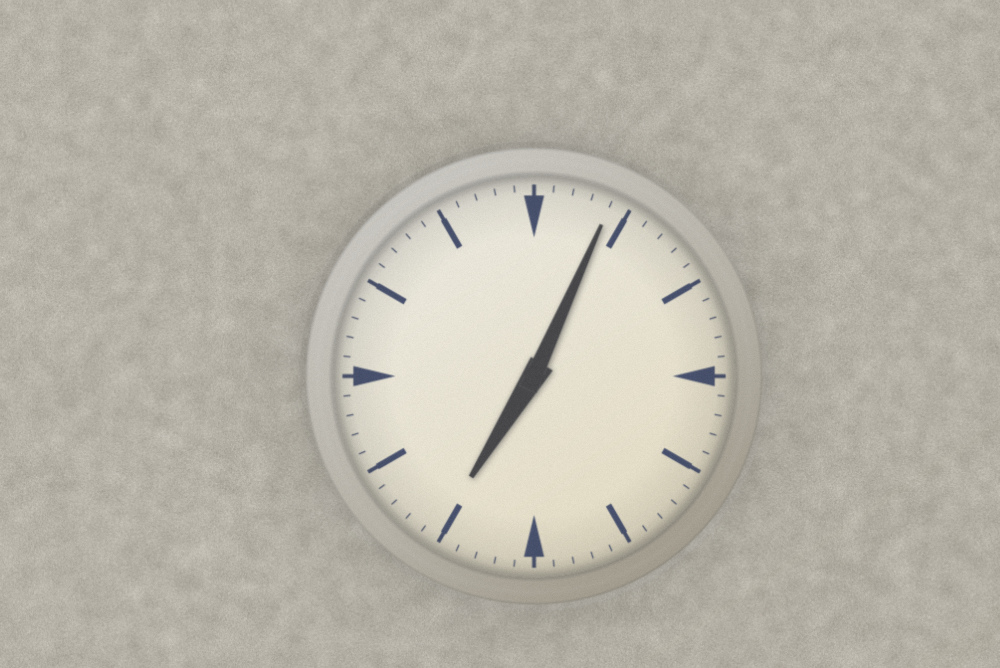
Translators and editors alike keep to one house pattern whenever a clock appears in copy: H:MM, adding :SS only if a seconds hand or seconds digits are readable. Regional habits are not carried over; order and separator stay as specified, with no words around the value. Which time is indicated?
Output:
7:04
